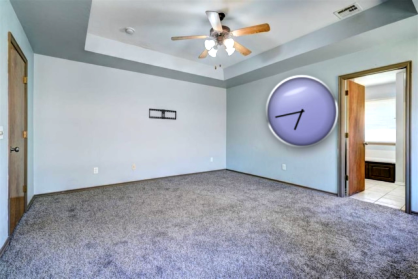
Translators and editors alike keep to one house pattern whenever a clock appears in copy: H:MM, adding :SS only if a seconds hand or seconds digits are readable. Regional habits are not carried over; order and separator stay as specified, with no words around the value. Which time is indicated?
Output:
6:43
